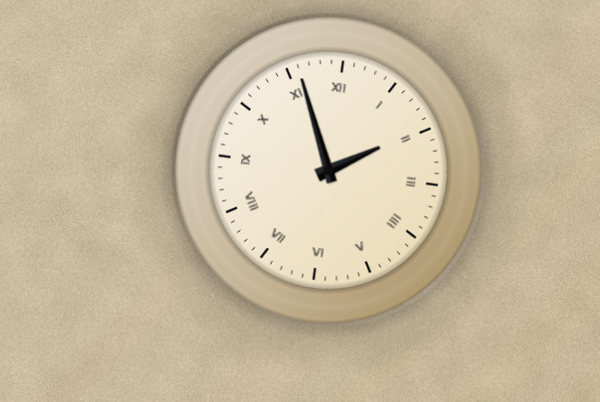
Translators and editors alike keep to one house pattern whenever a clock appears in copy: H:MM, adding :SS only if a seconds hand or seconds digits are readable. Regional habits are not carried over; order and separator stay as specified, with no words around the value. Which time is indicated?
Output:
1:56
